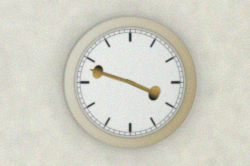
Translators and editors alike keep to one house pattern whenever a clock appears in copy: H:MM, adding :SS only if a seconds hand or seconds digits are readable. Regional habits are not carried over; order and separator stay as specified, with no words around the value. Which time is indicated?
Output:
3:48
